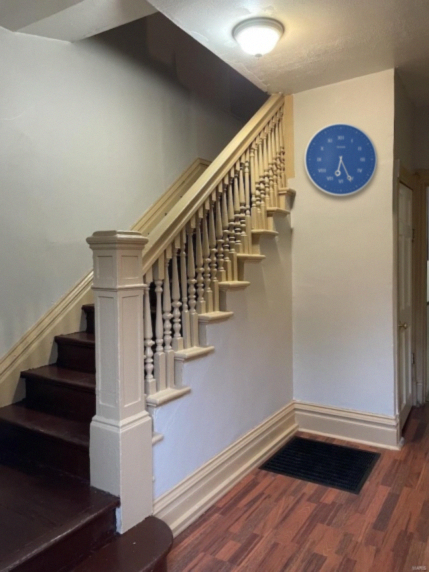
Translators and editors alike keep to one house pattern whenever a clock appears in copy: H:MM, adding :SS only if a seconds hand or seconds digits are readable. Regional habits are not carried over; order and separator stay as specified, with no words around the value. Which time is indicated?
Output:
6:26
